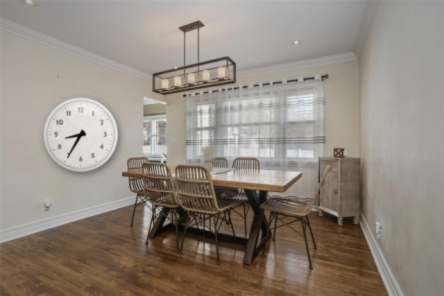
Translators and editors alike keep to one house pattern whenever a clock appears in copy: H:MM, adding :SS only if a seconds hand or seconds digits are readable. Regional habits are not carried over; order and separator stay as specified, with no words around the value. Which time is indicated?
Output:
8:35
